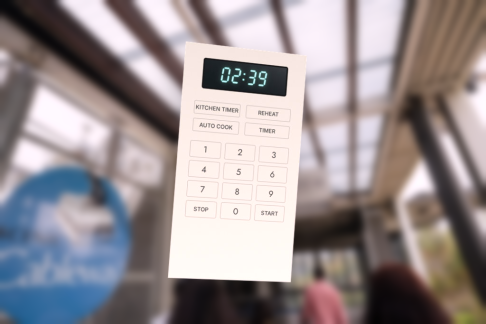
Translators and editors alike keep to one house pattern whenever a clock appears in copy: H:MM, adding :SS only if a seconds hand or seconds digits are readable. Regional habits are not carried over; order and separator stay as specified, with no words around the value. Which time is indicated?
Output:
2:39
